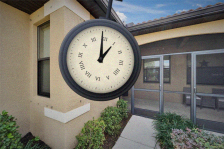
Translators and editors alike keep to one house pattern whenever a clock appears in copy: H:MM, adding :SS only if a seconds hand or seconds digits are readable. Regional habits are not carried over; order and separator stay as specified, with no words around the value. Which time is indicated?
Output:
12:59
